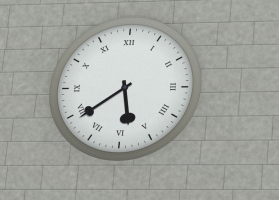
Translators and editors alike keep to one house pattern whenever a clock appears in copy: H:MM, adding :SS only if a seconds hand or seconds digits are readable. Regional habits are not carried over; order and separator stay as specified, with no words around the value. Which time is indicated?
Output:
5:39
